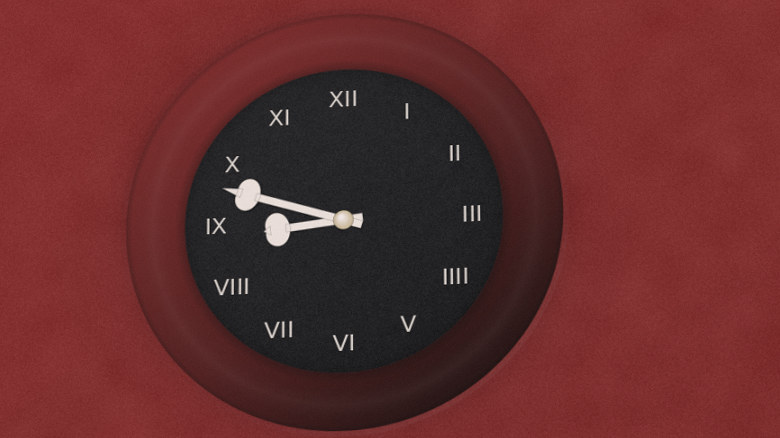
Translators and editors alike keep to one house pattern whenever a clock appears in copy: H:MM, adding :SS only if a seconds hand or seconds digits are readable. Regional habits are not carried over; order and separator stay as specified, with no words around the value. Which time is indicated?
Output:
8:48
